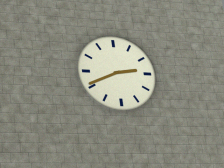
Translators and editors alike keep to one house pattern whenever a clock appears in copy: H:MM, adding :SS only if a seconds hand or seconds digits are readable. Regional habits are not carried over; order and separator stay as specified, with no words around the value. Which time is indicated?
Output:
2:41
